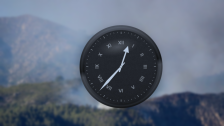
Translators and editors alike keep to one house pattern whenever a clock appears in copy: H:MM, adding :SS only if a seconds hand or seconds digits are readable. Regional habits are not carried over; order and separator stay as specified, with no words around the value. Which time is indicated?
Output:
12:37
